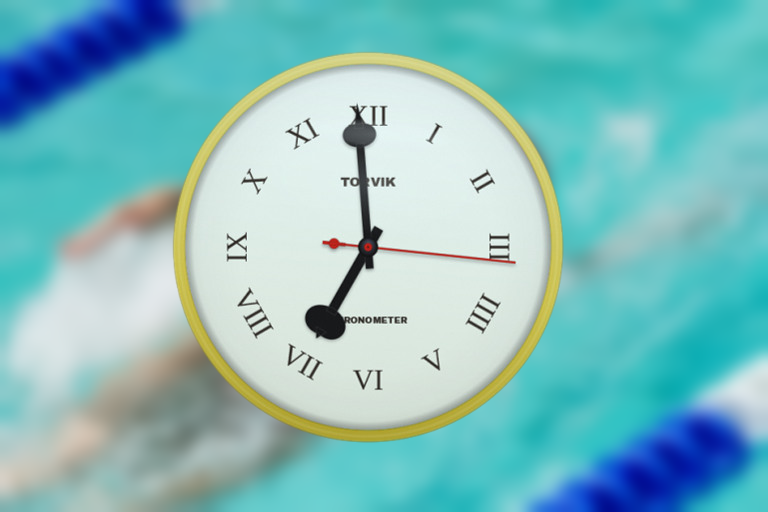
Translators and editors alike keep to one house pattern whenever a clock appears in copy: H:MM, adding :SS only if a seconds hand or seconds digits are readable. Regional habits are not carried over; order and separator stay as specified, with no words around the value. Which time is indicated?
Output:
6:59:16
